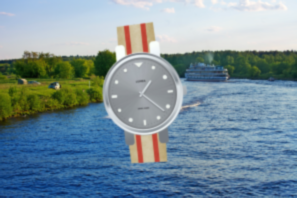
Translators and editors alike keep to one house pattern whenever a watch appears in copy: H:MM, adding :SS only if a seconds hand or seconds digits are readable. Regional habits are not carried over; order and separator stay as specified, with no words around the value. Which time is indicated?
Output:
1:22
